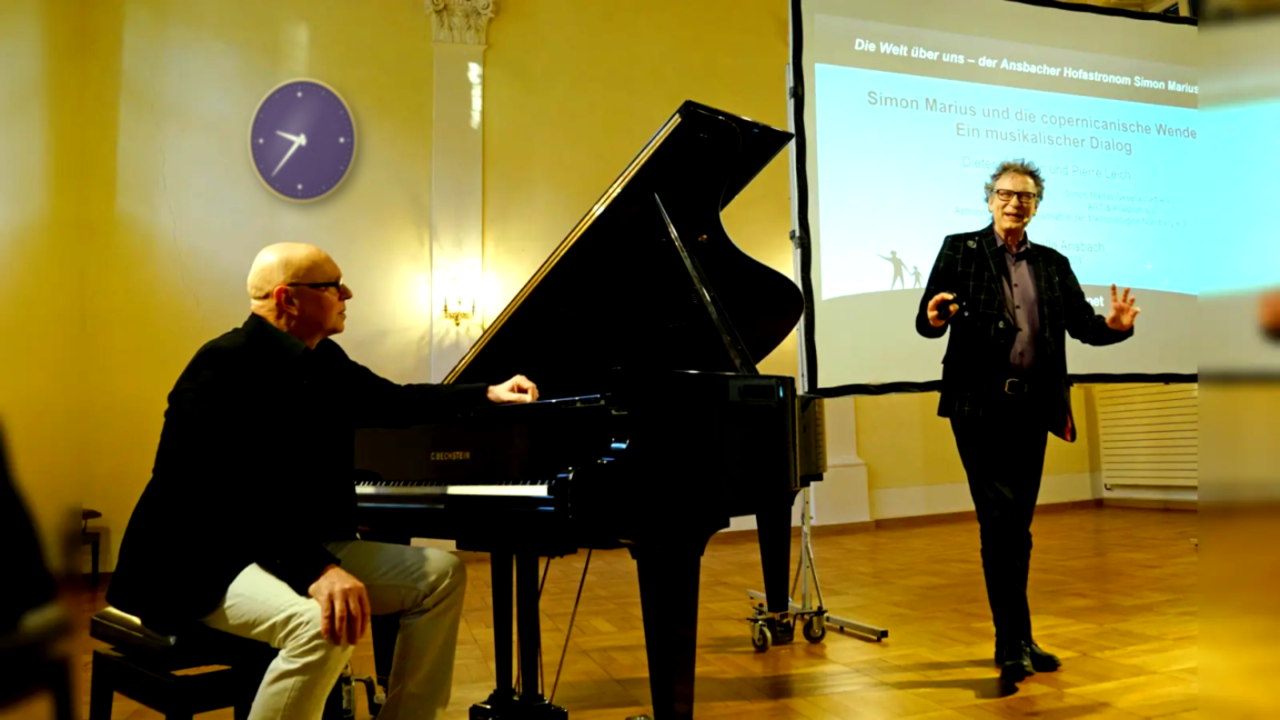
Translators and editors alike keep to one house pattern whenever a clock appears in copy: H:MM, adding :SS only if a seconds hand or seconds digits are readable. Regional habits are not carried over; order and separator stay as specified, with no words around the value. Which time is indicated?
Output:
9:37
